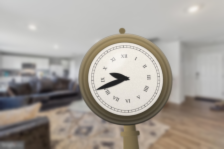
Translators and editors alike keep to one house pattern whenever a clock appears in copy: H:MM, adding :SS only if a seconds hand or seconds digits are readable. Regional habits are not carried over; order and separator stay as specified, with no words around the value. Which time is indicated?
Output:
9:42
